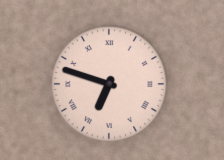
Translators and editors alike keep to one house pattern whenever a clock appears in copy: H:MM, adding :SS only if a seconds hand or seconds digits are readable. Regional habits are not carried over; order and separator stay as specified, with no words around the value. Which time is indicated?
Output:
6:48
